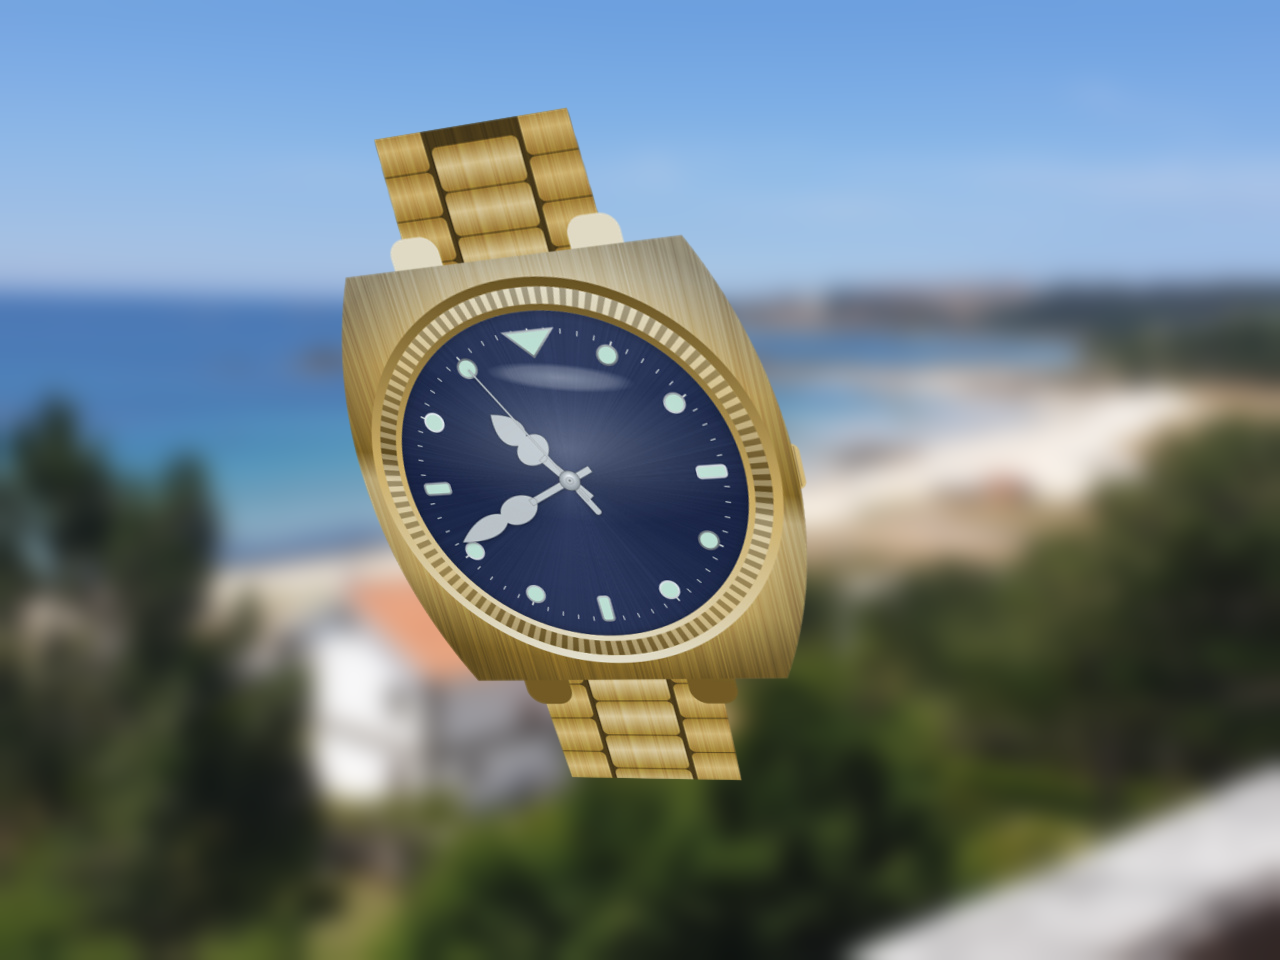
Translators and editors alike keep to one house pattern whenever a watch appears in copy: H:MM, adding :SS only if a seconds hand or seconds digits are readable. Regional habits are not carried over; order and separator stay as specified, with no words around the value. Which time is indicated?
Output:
10:40:55
